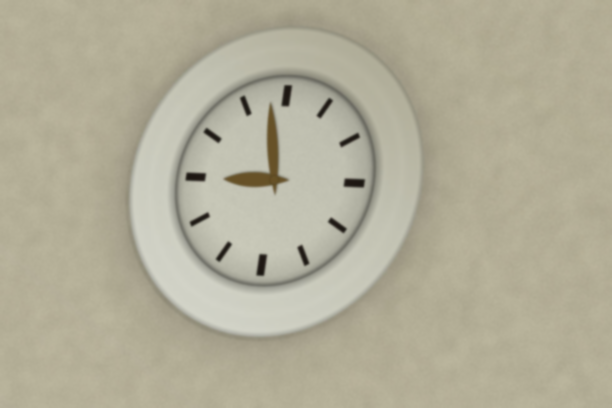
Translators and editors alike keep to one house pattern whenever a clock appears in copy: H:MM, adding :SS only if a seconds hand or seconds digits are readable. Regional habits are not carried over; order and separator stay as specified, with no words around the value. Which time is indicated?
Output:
8:58
